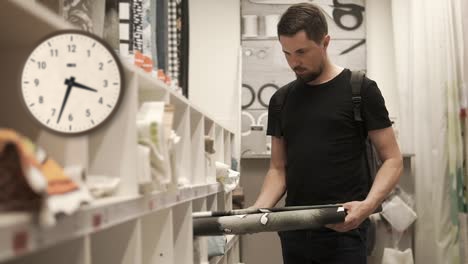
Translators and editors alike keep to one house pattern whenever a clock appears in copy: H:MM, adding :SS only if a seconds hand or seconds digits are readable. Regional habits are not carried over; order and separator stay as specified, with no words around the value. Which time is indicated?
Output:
3:33
